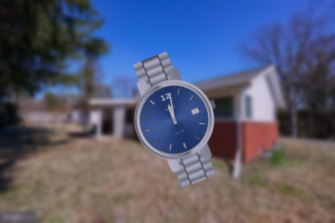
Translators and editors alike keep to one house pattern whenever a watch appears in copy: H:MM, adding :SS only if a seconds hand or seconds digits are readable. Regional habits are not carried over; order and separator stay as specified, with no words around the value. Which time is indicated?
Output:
12:02
